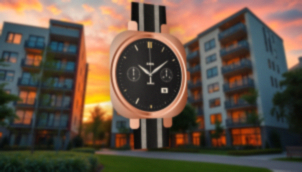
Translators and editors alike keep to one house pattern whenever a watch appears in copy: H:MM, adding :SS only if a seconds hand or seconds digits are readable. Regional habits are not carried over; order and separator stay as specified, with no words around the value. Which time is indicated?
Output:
10:09
